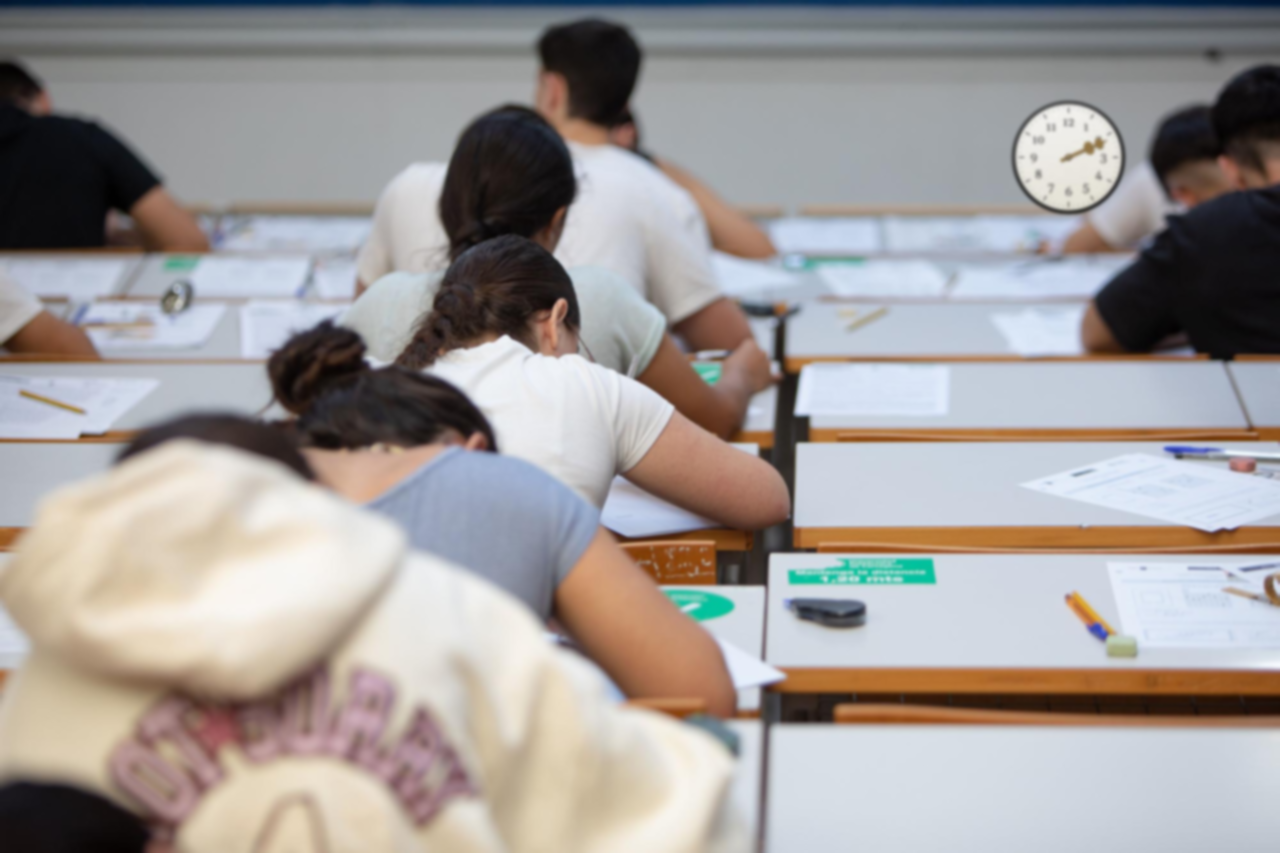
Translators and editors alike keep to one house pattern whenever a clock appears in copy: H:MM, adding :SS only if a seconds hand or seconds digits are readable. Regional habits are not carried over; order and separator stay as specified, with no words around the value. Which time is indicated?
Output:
2:11
